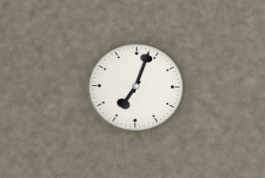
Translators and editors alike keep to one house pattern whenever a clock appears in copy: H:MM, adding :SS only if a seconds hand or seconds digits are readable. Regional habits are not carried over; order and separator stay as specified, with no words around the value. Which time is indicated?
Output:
7:03
